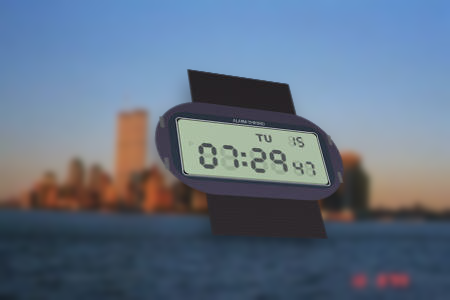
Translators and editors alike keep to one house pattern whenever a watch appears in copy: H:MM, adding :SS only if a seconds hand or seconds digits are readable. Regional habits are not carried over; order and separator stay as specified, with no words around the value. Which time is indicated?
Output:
7:29:47
